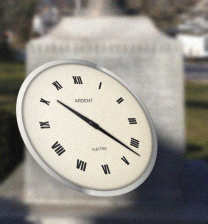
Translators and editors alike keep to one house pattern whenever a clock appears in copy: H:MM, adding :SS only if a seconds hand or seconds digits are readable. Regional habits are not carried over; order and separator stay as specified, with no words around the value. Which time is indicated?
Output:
10:22
